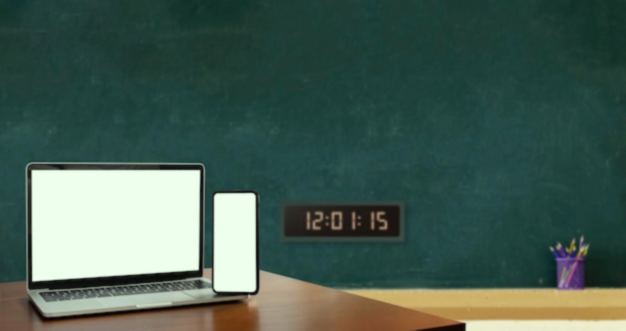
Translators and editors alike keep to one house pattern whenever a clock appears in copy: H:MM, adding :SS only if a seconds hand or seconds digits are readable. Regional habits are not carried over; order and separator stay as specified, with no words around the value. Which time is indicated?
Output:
12:01:15
